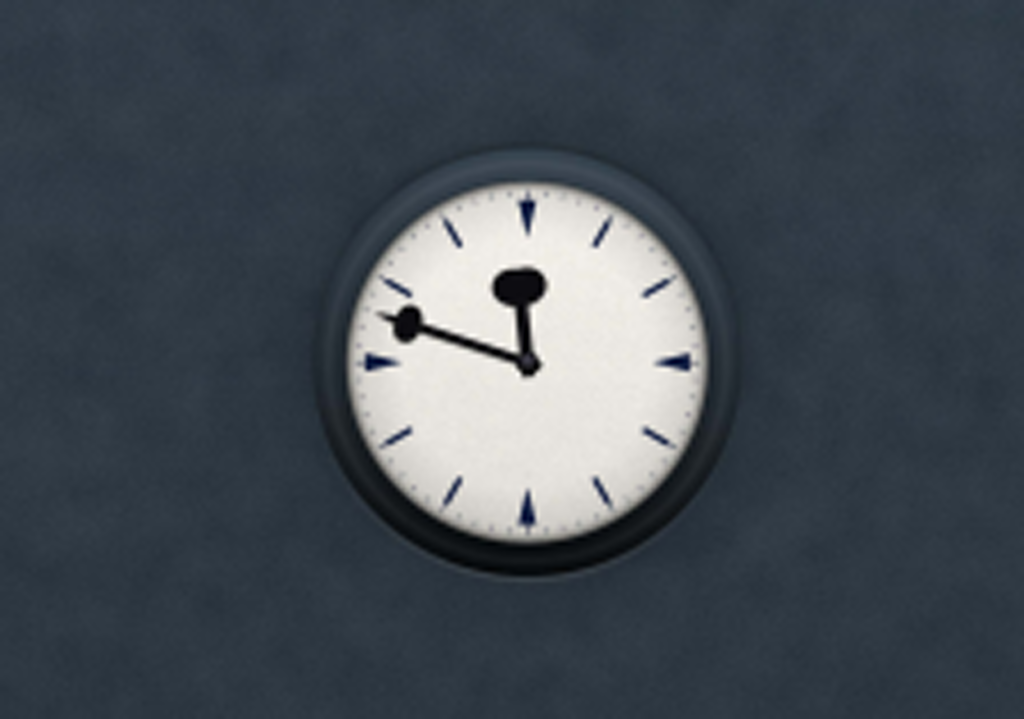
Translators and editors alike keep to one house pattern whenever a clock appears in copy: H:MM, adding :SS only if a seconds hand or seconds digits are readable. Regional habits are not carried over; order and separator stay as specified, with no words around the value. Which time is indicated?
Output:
11:48
